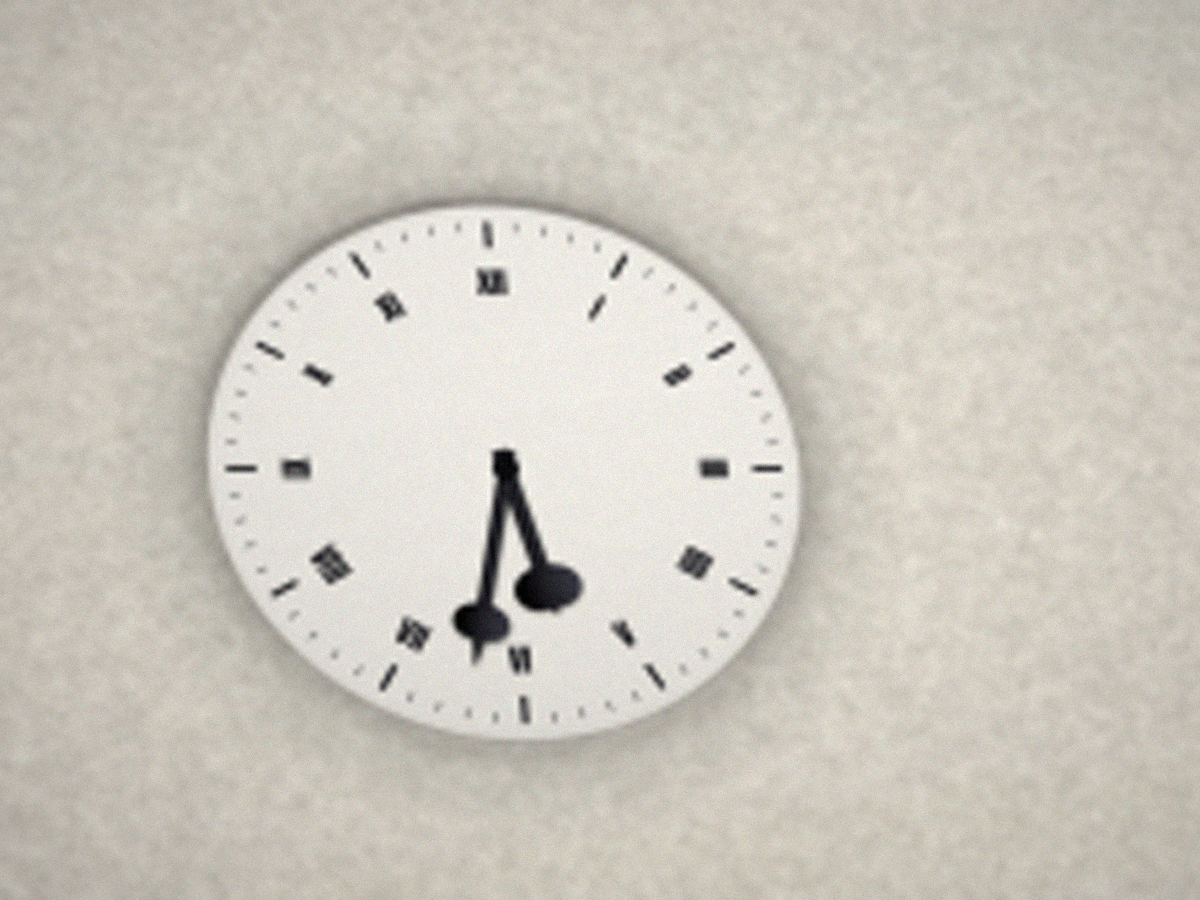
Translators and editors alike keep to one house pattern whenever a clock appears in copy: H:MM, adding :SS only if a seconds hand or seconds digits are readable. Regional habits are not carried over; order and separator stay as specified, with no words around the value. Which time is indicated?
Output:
5:32
